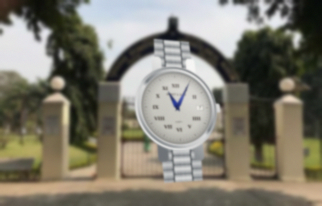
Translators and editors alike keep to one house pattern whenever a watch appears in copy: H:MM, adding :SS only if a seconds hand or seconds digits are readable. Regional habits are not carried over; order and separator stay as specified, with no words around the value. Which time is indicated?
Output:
11:05
